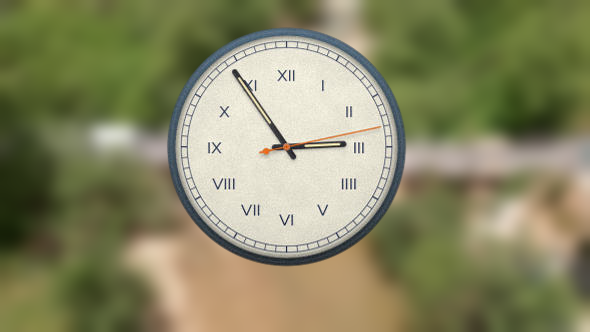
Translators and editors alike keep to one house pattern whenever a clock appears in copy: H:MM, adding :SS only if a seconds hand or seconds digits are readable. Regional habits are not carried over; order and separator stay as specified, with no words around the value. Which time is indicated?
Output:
2:54:13
